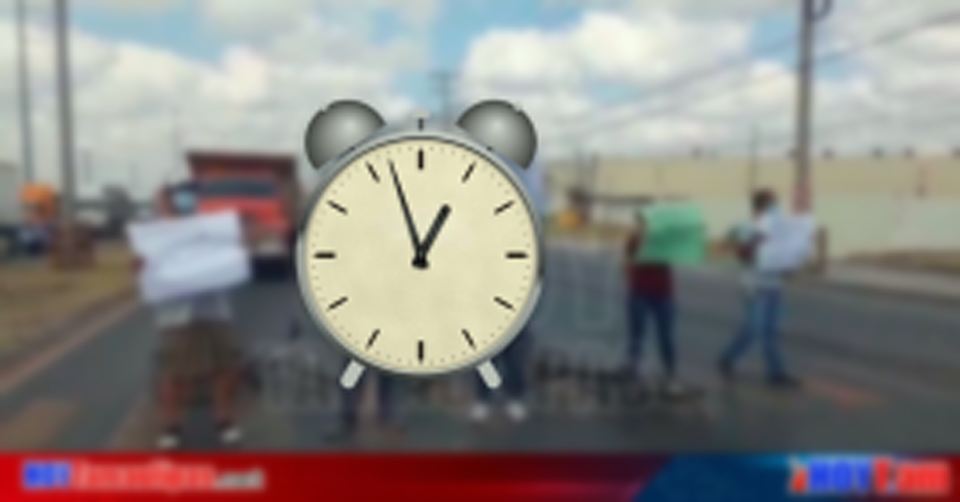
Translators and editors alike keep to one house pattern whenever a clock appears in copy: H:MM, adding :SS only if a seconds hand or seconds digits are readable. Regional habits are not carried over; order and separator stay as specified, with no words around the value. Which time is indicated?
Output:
12:57
